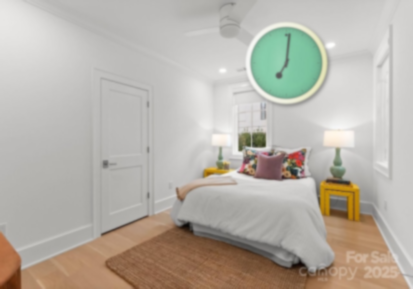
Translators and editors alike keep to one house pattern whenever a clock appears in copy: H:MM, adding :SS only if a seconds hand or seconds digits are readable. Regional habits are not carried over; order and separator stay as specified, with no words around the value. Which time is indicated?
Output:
7:01
